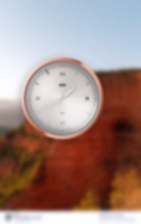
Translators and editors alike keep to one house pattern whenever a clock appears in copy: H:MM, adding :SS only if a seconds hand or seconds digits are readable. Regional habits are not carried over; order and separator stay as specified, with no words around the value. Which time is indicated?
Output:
1:40
